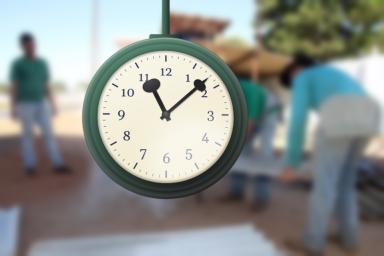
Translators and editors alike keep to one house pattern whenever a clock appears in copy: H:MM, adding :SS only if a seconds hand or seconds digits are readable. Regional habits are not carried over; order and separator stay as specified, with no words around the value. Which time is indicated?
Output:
11:08
